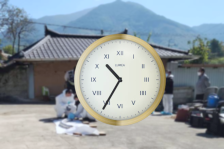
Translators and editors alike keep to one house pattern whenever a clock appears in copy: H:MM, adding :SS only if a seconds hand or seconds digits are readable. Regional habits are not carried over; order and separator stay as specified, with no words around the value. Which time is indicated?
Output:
10:35
